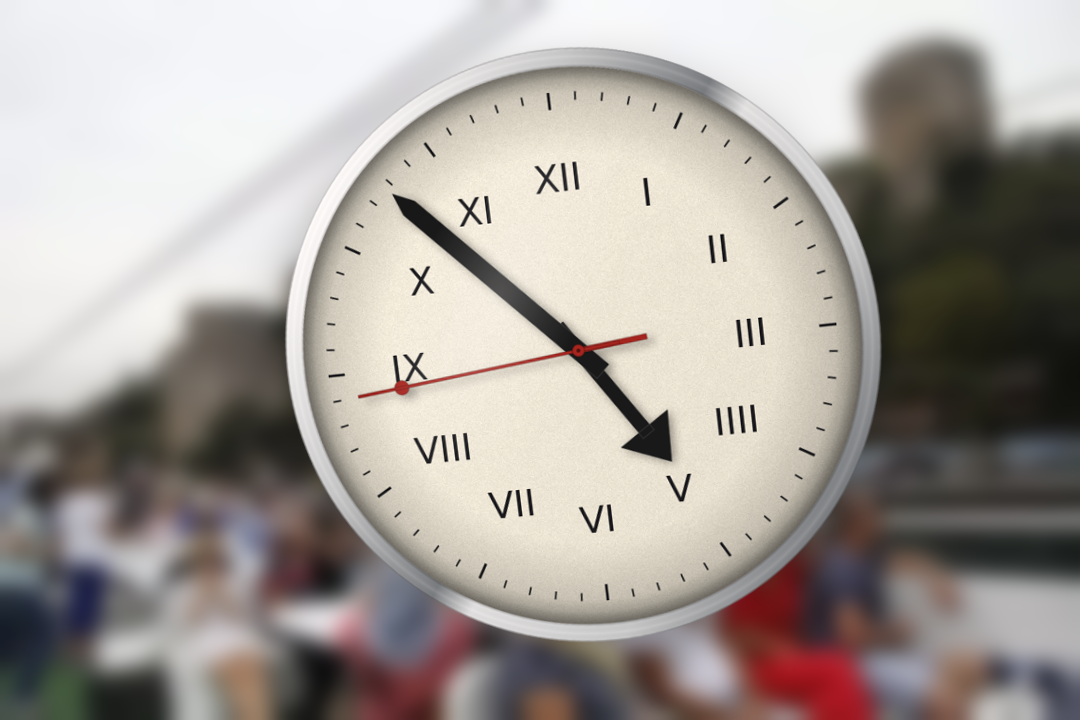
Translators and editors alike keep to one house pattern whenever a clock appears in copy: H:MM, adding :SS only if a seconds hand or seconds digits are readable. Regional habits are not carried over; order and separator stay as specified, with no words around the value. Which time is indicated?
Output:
4:52:44
